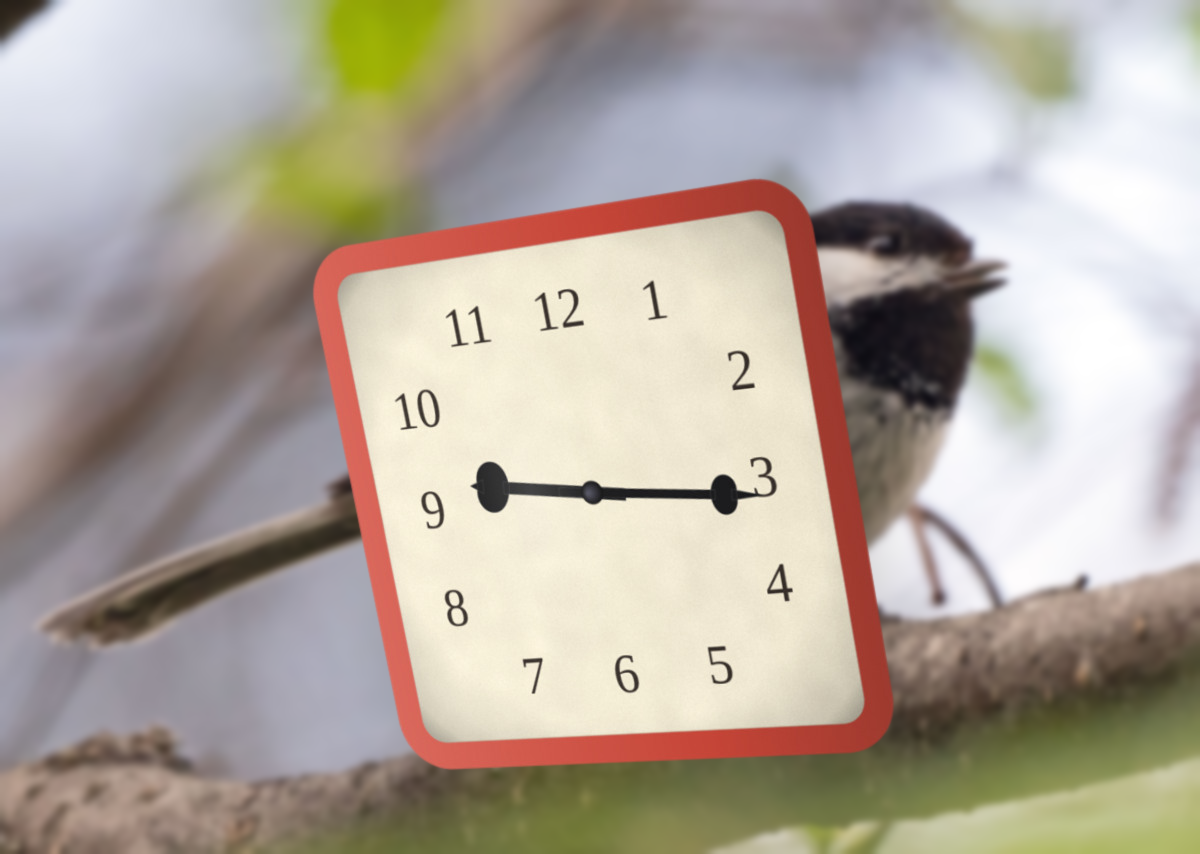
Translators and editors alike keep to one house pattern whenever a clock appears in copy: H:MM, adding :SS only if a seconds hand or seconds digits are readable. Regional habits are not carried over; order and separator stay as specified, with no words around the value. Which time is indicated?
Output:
9:16
